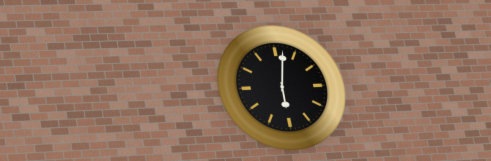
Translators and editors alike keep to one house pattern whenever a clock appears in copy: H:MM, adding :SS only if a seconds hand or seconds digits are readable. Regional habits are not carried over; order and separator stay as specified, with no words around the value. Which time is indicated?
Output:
6:02
